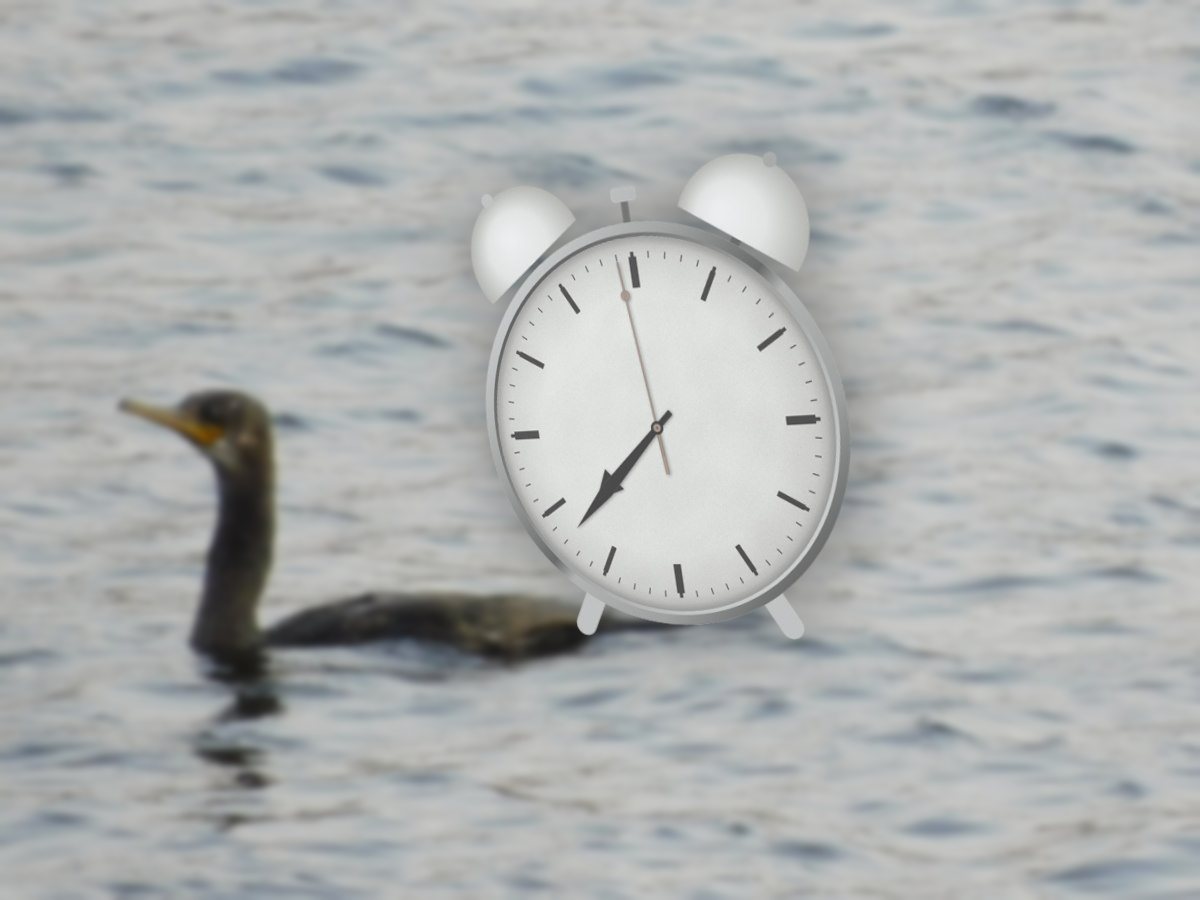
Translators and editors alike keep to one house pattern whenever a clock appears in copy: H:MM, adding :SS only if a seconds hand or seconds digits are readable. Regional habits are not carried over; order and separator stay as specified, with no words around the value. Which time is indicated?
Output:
7:37:59
